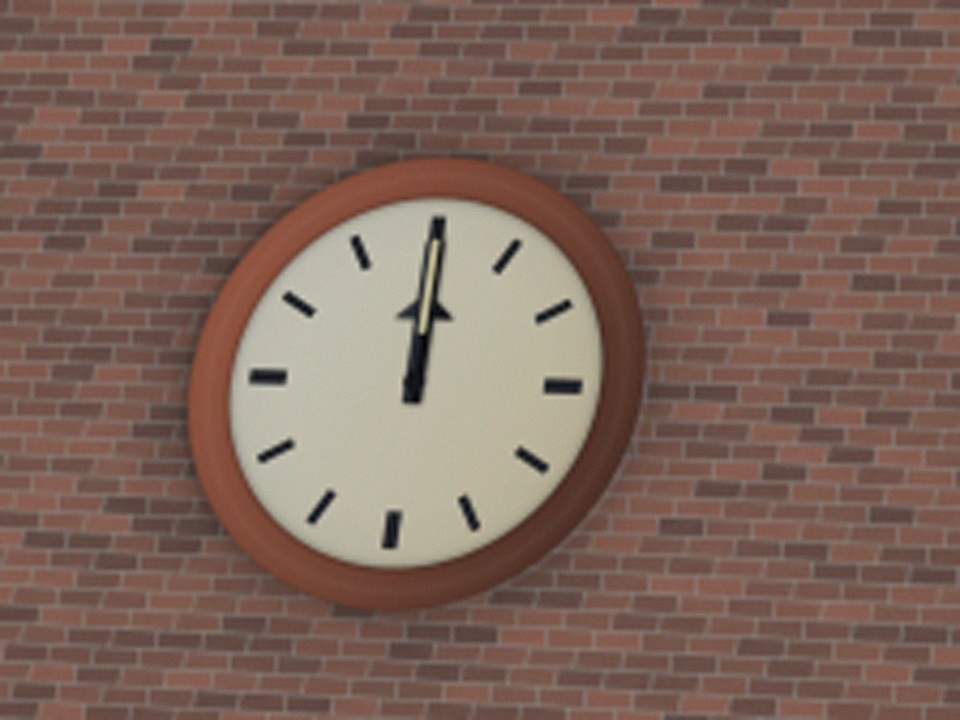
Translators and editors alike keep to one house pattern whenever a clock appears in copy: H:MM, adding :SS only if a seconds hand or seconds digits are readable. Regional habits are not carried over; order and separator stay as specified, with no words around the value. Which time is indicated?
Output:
12:00
